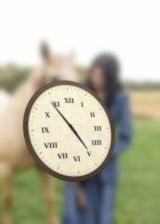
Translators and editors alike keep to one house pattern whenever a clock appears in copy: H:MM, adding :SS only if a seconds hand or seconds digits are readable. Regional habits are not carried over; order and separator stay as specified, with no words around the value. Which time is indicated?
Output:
4:54
